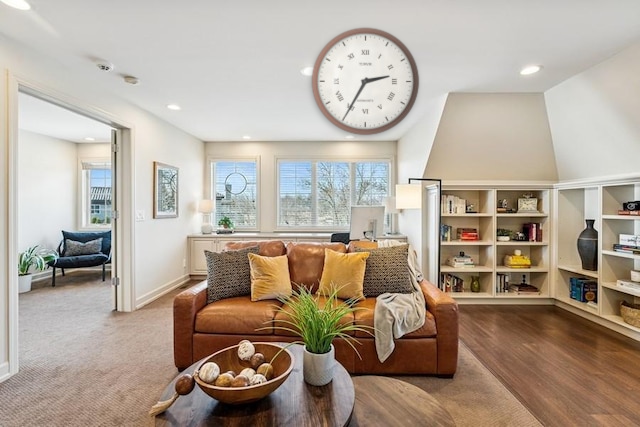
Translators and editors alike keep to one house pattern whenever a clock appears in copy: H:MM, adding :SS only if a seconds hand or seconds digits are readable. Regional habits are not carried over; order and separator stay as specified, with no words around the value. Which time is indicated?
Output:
2:35
